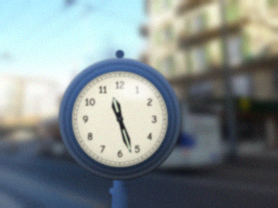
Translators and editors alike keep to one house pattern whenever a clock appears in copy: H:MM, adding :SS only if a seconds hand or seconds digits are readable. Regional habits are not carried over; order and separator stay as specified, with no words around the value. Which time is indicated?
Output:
11:27
